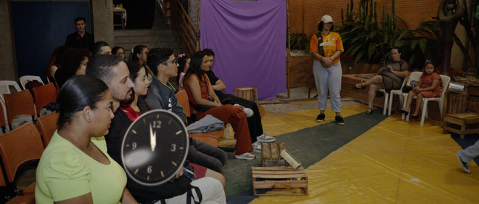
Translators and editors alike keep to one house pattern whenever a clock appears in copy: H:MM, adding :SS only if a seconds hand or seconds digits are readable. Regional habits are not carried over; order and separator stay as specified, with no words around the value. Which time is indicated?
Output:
11:57
